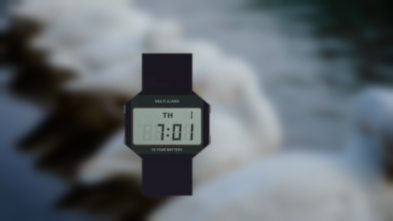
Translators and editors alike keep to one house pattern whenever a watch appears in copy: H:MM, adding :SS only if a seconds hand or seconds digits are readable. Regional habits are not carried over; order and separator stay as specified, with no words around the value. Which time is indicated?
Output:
7:01
